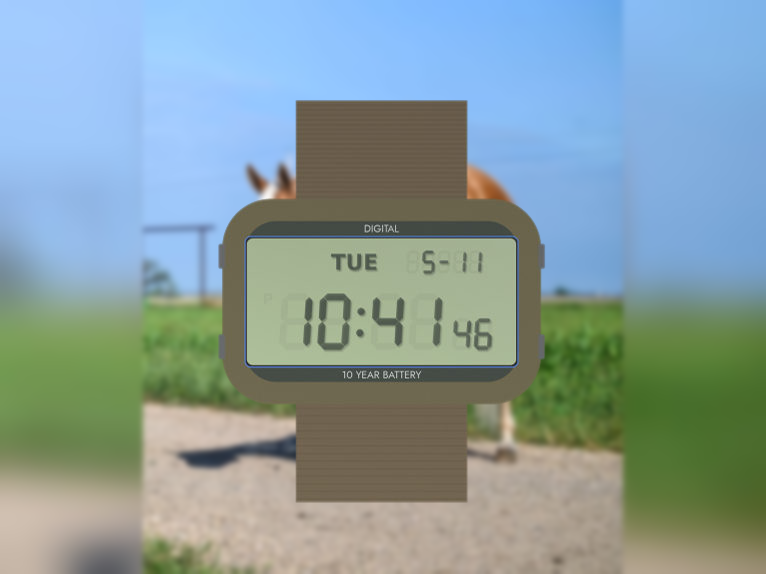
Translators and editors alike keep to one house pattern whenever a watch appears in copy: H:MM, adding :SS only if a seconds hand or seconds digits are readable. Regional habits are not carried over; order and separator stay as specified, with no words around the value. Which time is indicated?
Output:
10:41:46
